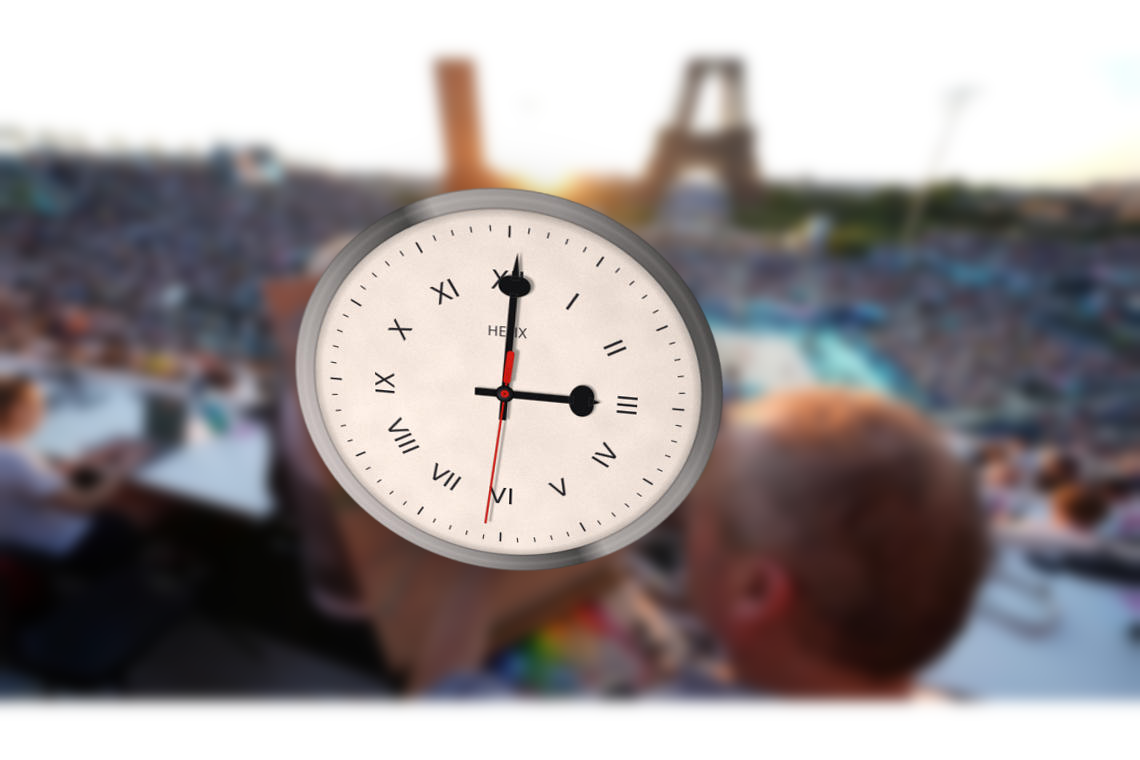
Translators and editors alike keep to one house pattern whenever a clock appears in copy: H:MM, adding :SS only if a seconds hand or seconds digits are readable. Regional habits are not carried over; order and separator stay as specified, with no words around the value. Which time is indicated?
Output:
3:00:31
